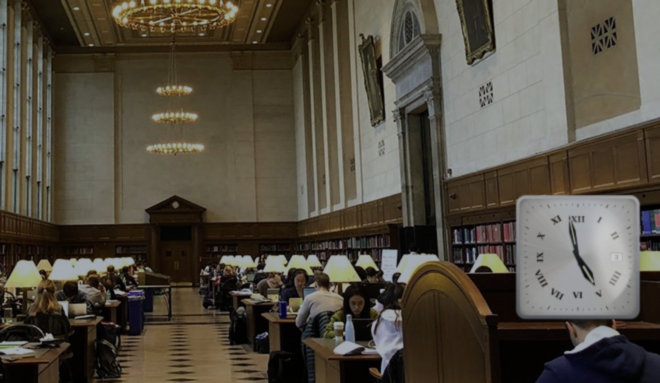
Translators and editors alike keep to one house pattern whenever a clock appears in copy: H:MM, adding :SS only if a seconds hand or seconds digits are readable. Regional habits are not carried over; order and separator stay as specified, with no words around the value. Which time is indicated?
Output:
4:58
